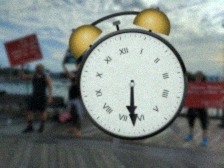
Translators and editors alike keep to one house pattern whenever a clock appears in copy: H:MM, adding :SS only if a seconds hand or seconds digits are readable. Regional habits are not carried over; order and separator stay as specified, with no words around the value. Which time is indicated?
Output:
6:32
